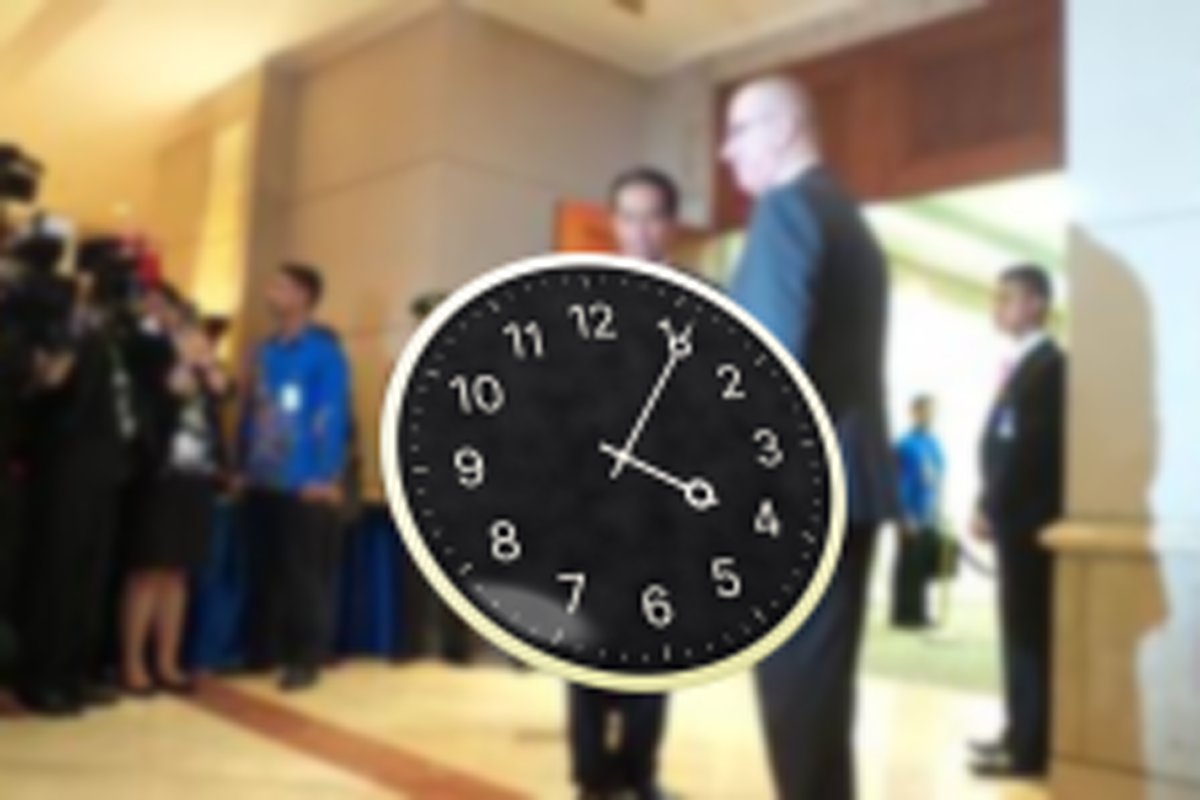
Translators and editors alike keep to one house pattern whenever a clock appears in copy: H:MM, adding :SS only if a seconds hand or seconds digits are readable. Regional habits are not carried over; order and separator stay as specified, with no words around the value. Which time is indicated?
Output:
4:06
